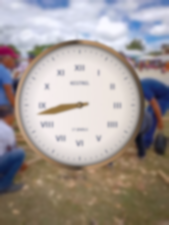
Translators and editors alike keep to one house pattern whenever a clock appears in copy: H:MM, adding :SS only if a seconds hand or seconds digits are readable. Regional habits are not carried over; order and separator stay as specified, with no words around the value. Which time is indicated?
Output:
8:43
